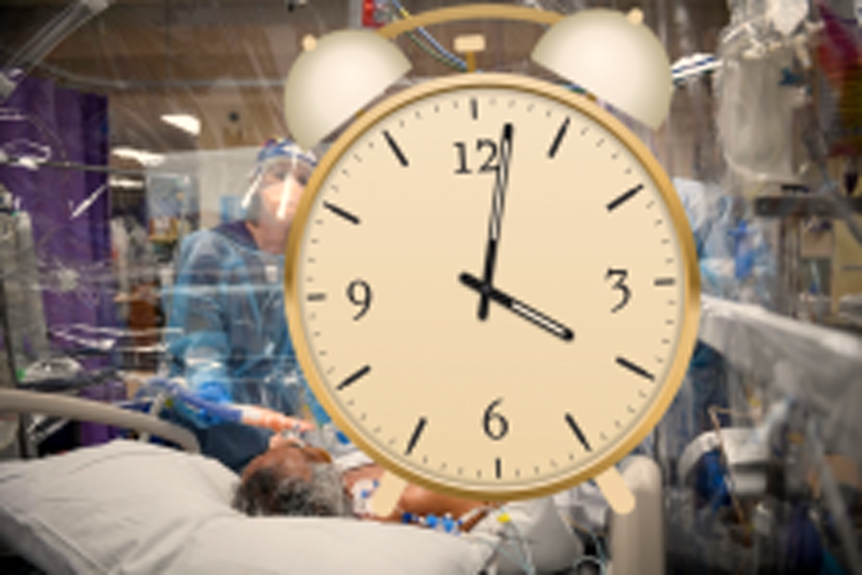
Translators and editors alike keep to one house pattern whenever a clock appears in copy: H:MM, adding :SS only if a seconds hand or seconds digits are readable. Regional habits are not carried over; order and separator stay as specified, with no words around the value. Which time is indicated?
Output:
4:02
